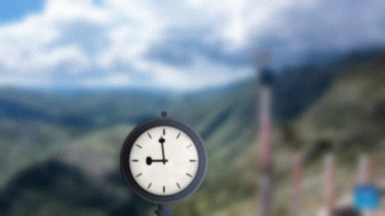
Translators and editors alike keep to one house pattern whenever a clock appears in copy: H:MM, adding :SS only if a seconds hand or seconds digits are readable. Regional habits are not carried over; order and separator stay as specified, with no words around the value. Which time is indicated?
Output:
8:59
